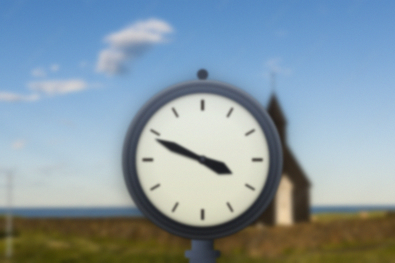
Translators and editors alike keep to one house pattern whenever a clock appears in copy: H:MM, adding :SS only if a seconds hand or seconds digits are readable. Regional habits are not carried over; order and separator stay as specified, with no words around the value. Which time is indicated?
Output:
3:49
